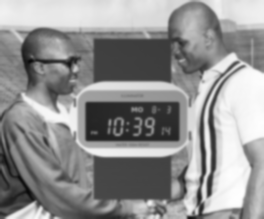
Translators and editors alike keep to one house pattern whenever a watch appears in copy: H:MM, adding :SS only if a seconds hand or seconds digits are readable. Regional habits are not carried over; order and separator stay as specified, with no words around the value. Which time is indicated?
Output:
10:39
